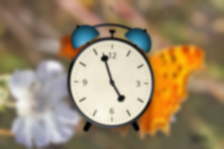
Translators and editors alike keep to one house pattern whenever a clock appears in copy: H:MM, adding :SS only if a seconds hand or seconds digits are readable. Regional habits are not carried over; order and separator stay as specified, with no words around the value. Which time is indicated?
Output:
4:57
